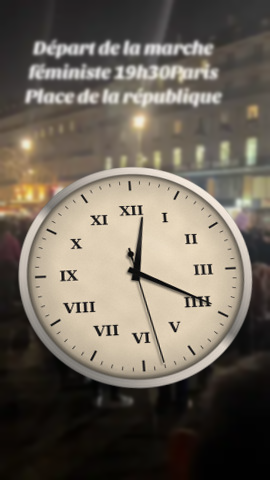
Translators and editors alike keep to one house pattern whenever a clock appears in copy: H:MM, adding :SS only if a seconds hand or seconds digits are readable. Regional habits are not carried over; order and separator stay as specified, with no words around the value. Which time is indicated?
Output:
12:19:28
